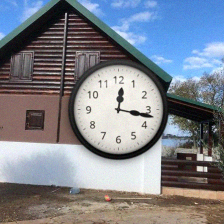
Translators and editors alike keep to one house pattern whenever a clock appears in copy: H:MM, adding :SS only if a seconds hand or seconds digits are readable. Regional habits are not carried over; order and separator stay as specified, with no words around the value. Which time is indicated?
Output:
12:17
